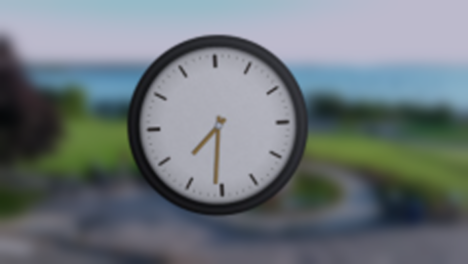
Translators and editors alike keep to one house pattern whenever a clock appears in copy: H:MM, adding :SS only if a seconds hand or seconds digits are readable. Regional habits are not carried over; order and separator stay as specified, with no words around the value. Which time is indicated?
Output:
7:31
